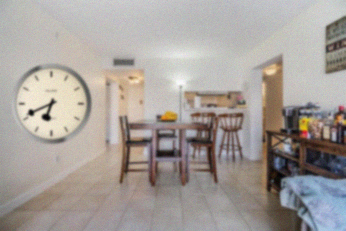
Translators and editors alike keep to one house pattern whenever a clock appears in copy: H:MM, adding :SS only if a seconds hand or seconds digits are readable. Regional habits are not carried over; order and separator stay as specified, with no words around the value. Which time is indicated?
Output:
6:41
